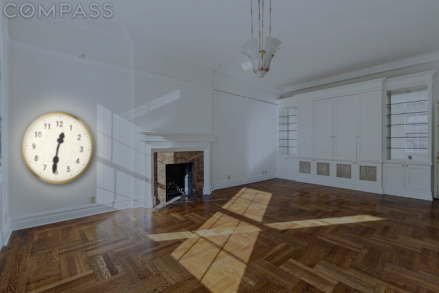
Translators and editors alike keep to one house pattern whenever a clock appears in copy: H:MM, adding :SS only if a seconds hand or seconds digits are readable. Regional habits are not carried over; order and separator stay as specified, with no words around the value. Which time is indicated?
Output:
12:31
